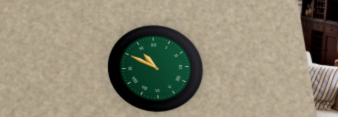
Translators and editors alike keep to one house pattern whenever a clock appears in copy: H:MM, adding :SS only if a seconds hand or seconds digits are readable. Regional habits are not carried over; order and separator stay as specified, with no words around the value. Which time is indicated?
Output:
10:50
